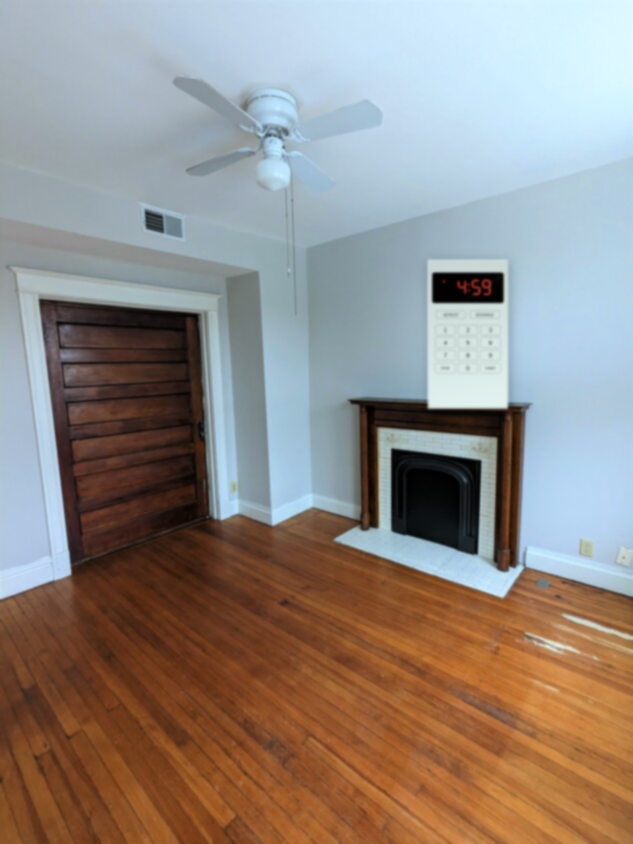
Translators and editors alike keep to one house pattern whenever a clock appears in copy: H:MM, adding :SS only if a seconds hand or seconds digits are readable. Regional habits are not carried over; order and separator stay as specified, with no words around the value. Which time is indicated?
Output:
4:59
